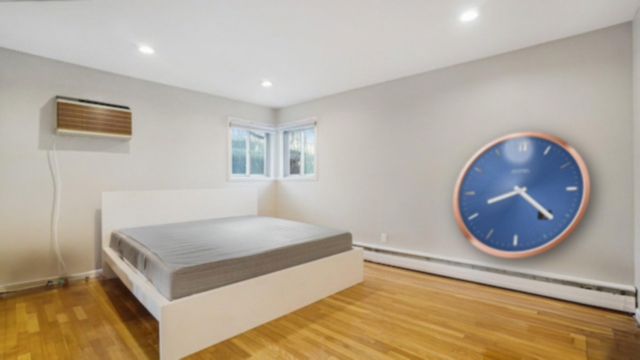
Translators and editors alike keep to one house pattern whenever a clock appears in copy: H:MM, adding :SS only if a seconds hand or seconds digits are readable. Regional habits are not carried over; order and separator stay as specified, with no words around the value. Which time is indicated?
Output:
8:22
